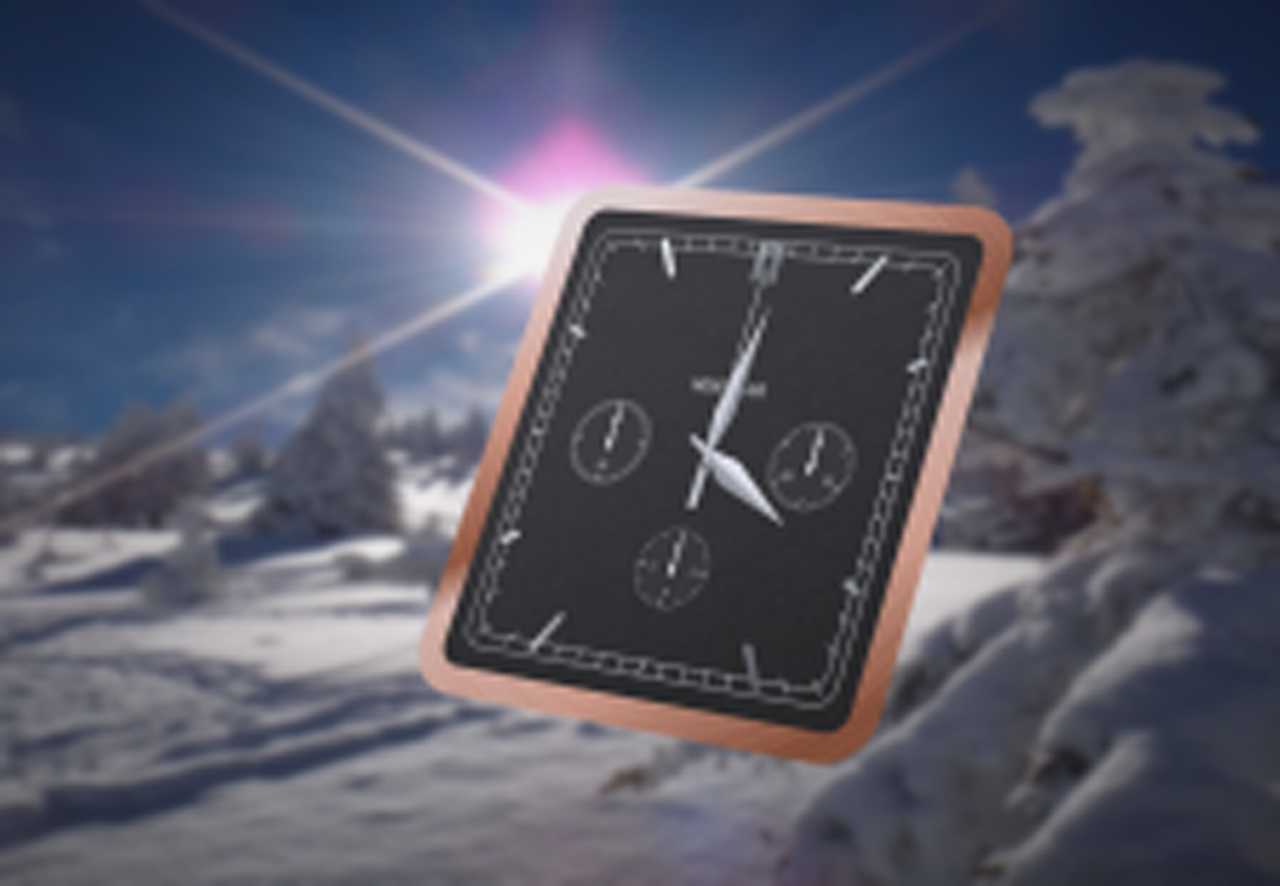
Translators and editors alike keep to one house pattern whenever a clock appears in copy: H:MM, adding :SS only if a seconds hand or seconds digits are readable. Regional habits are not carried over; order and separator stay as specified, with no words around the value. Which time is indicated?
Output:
4:01
